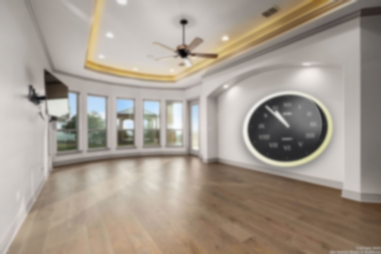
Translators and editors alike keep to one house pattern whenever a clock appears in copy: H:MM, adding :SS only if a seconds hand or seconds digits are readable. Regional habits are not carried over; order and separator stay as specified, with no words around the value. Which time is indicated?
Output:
10:53
